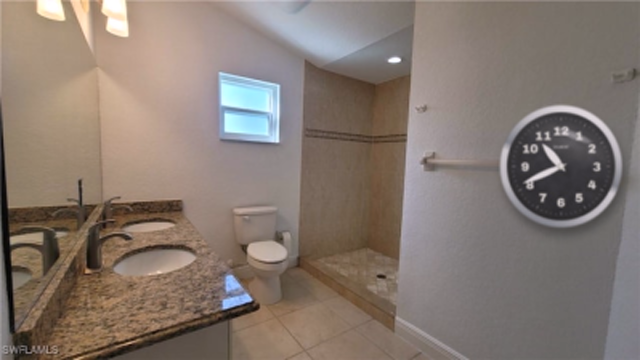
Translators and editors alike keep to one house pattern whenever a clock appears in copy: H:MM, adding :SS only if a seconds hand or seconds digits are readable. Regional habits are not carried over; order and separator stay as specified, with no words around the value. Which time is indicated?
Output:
10:41
